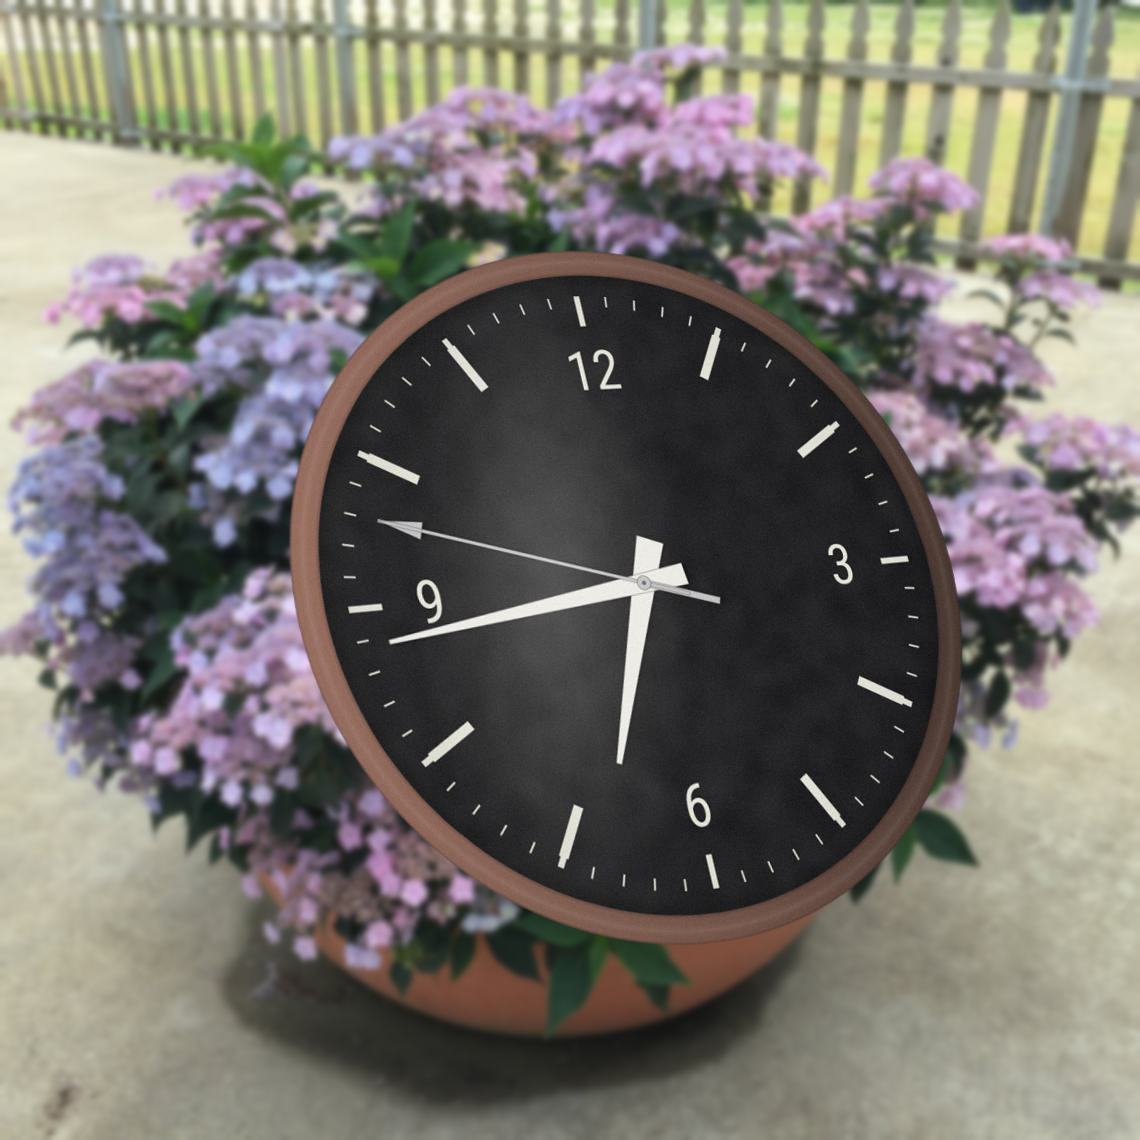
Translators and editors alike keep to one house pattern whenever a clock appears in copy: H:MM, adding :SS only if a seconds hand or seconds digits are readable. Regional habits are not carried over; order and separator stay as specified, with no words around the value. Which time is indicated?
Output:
6:43:48
